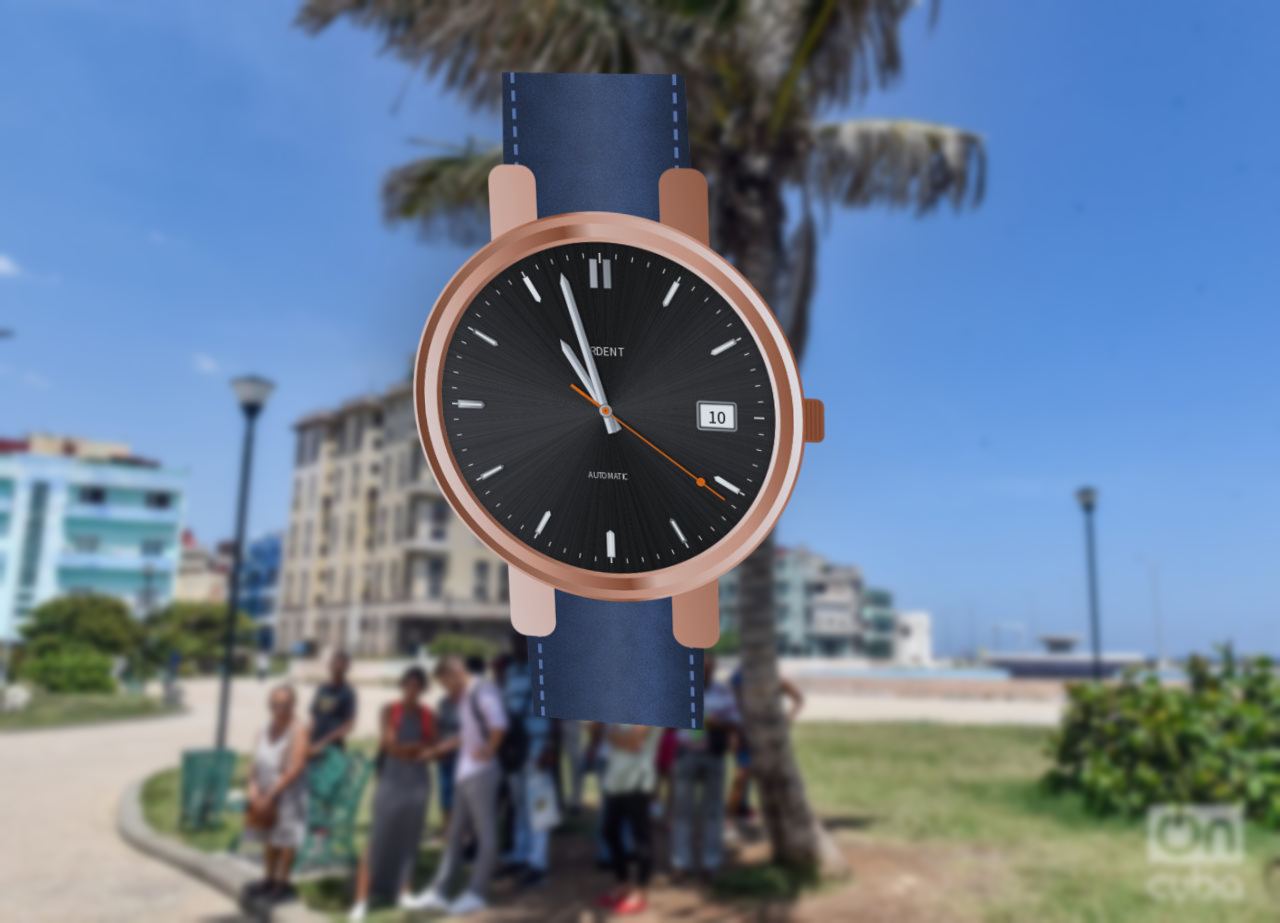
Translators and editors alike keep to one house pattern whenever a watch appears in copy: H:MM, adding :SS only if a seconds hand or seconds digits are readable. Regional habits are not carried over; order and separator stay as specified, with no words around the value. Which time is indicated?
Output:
10:57:21
